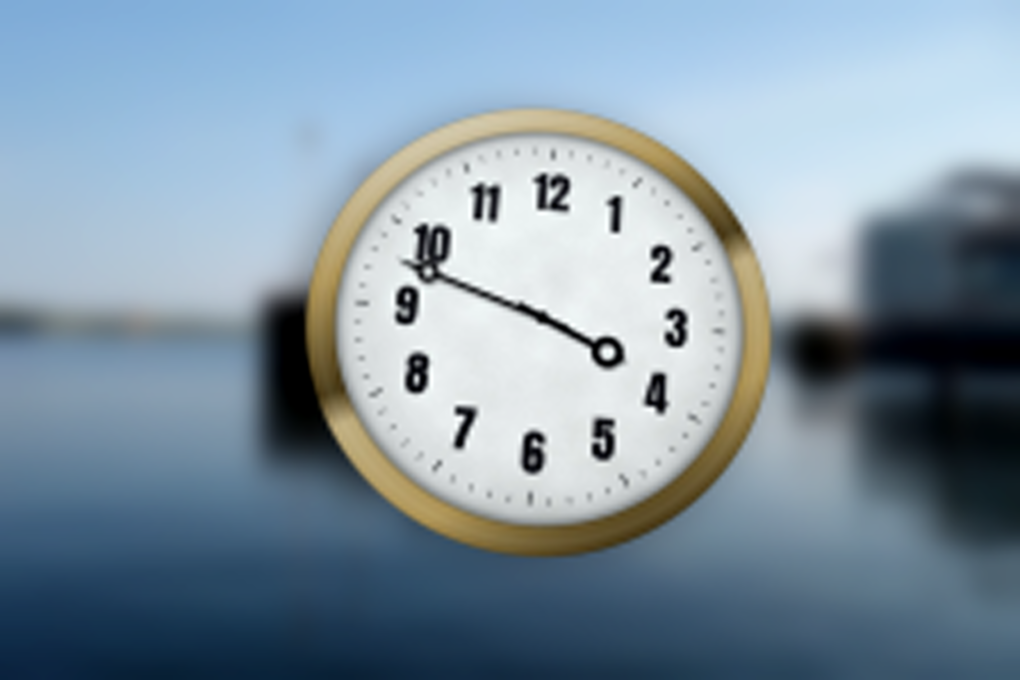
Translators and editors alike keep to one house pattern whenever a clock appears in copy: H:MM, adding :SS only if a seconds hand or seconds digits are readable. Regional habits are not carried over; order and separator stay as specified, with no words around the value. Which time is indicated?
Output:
3:48
